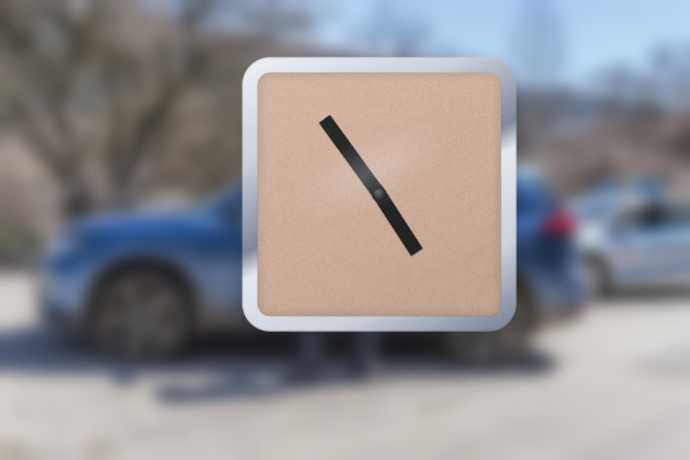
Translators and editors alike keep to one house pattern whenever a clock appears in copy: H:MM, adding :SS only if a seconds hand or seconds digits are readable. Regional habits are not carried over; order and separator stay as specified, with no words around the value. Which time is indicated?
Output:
4:54
